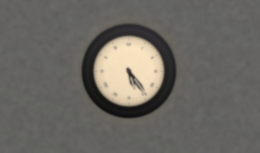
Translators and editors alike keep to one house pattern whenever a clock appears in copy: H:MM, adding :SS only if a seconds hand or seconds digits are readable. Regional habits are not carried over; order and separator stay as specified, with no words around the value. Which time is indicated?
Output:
5:24
